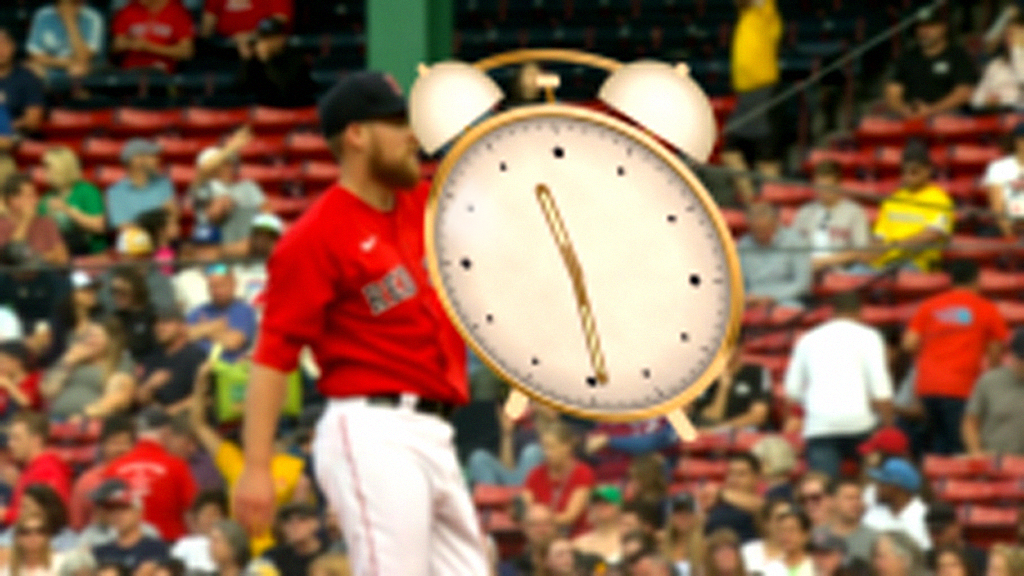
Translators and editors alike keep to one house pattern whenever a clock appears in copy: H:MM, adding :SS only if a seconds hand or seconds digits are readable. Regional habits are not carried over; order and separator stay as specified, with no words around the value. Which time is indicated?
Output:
11:29
